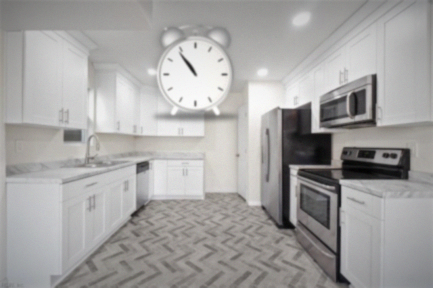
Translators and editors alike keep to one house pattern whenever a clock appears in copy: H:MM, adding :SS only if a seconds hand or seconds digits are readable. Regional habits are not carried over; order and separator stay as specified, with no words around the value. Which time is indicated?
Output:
10:54
